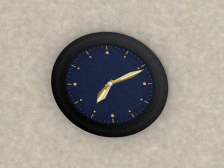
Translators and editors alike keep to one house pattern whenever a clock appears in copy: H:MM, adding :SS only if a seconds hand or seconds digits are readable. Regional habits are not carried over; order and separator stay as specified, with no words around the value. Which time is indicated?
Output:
7:11
